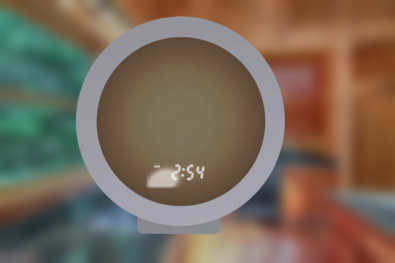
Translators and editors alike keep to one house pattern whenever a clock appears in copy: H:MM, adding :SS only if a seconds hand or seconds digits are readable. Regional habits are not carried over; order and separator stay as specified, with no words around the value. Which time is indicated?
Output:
2:54
